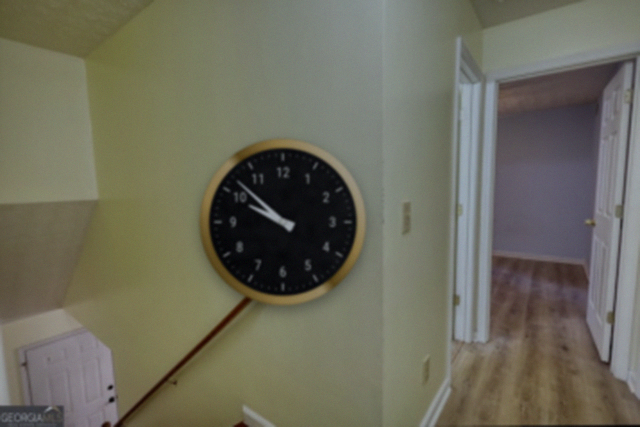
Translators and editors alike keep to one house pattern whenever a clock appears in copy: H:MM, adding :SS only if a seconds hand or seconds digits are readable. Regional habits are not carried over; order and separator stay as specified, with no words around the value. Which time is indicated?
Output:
9:52
